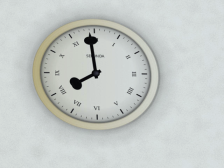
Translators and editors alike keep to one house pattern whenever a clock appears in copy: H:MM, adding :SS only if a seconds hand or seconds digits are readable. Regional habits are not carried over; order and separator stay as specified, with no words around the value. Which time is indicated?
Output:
7:59
